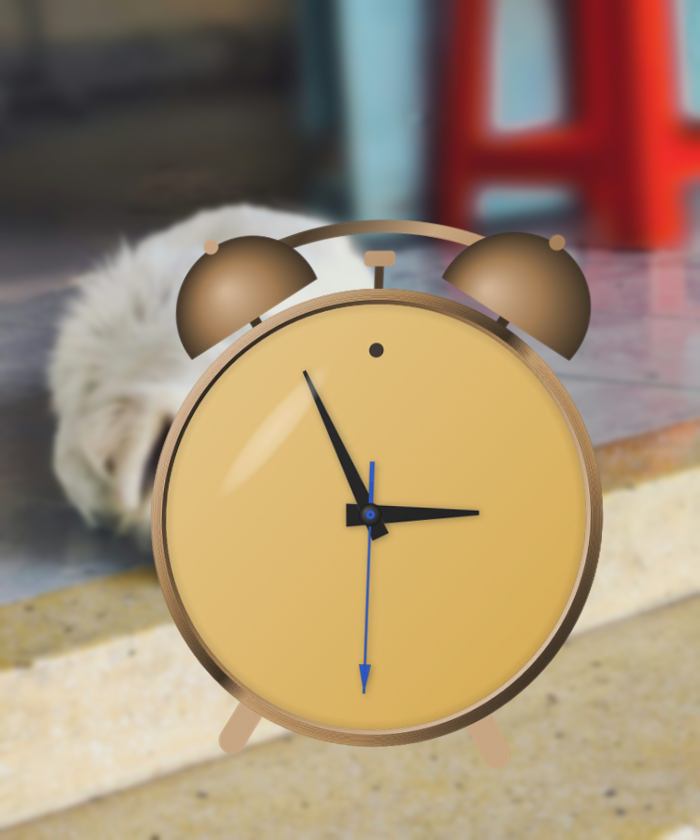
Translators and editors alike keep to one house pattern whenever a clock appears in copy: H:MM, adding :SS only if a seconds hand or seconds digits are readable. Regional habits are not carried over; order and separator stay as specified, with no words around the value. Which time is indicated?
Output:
2:55:30
